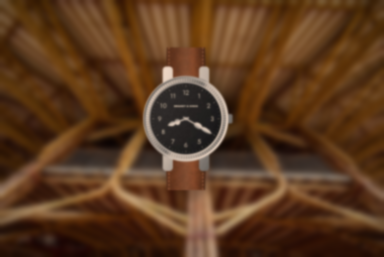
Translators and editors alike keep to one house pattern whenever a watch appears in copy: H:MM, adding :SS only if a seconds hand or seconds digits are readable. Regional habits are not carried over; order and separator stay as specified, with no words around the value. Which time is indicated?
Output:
8:20
